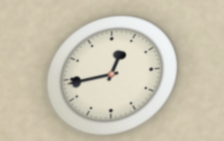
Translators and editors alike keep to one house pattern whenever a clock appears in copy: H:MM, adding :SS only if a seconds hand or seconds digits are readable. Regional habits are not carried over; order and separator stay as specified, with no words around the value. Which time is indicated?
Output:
12:44
